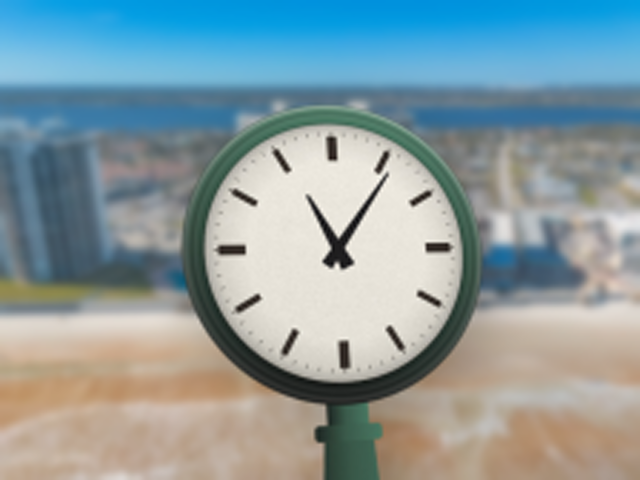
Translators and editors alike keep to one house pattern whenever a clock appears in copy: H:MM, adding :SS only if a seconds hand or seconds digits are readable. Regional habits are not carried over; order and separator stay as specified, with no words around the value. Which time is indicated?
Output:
11:06
